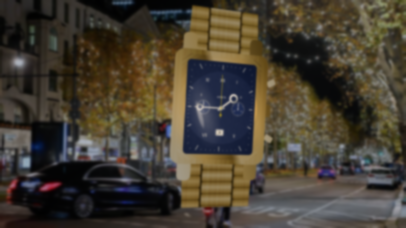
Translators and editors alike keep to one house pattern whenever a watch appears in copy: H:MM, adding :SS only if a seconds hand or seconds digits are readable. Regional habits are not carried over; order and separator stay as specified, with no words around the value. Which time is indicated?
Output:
1:45
